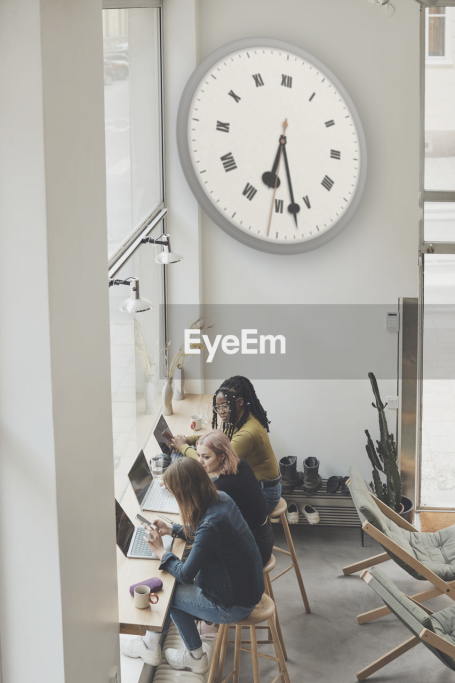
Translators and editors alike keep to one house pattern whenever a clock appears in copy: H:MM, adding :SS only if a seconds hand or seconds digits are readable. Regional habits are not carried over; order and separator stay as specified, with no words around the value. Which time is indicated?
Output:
6:27:31
